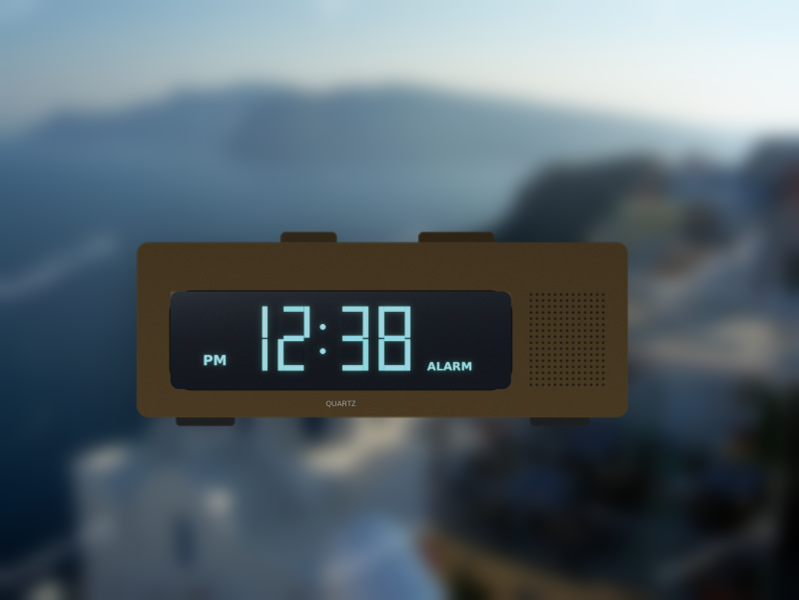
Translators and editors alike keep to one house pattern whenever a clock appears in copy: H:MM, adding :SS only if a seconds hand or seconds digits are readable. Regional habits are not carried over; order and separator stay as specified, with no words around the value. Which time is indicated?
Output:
12:38
